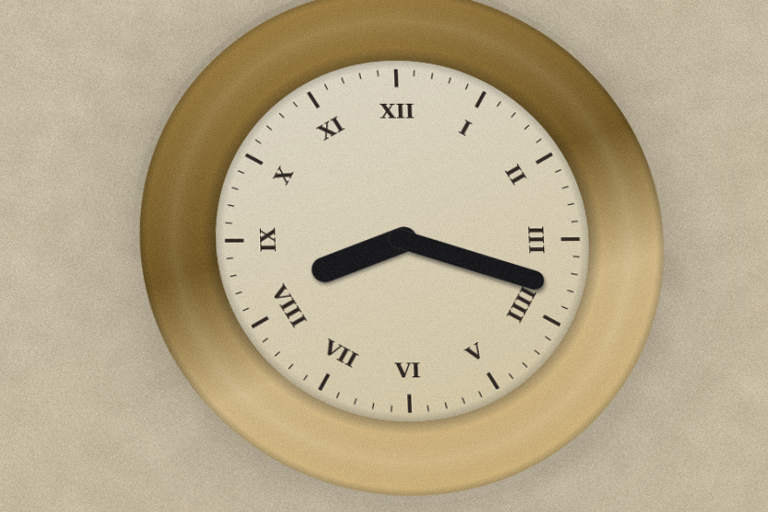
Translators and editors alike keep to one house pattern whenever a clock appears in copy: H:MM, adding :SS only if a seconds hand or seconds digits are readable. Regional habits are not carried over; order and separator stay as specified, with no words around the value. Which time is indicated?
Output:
8:18
